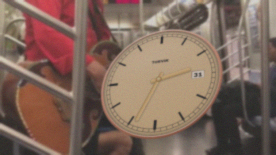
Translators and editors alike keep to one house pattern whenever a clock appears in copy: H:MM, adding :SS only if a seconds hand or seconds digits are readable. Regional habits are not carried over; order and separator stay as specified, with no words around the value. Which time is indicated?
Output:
2:34
